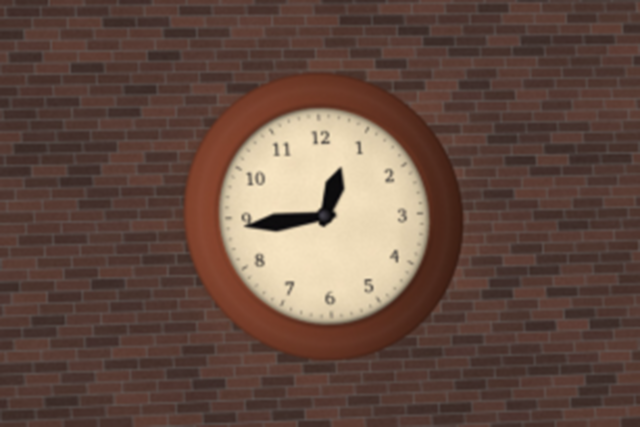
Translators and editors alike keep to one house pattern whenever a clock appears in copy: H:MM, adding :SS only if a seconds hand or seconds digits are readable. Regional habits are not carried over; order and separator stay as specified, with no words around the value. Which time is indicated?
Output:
12:44
